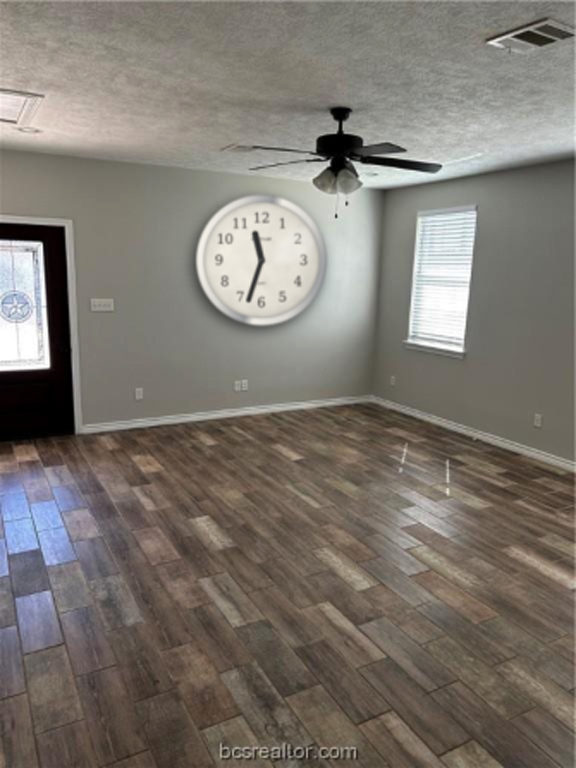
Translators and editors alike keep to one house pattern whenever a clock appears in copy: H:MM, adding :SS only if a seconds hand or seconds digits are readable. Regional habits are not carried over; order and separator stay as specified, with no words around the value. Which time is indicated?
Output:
11:33
